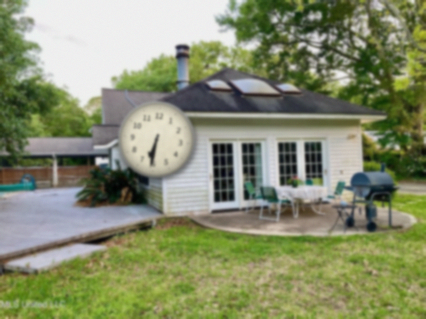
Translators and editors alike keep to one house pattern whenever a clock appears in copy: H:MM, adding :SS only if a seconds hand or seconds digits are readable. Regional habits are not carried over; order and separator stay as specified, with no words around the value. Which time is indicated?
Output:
6:31
